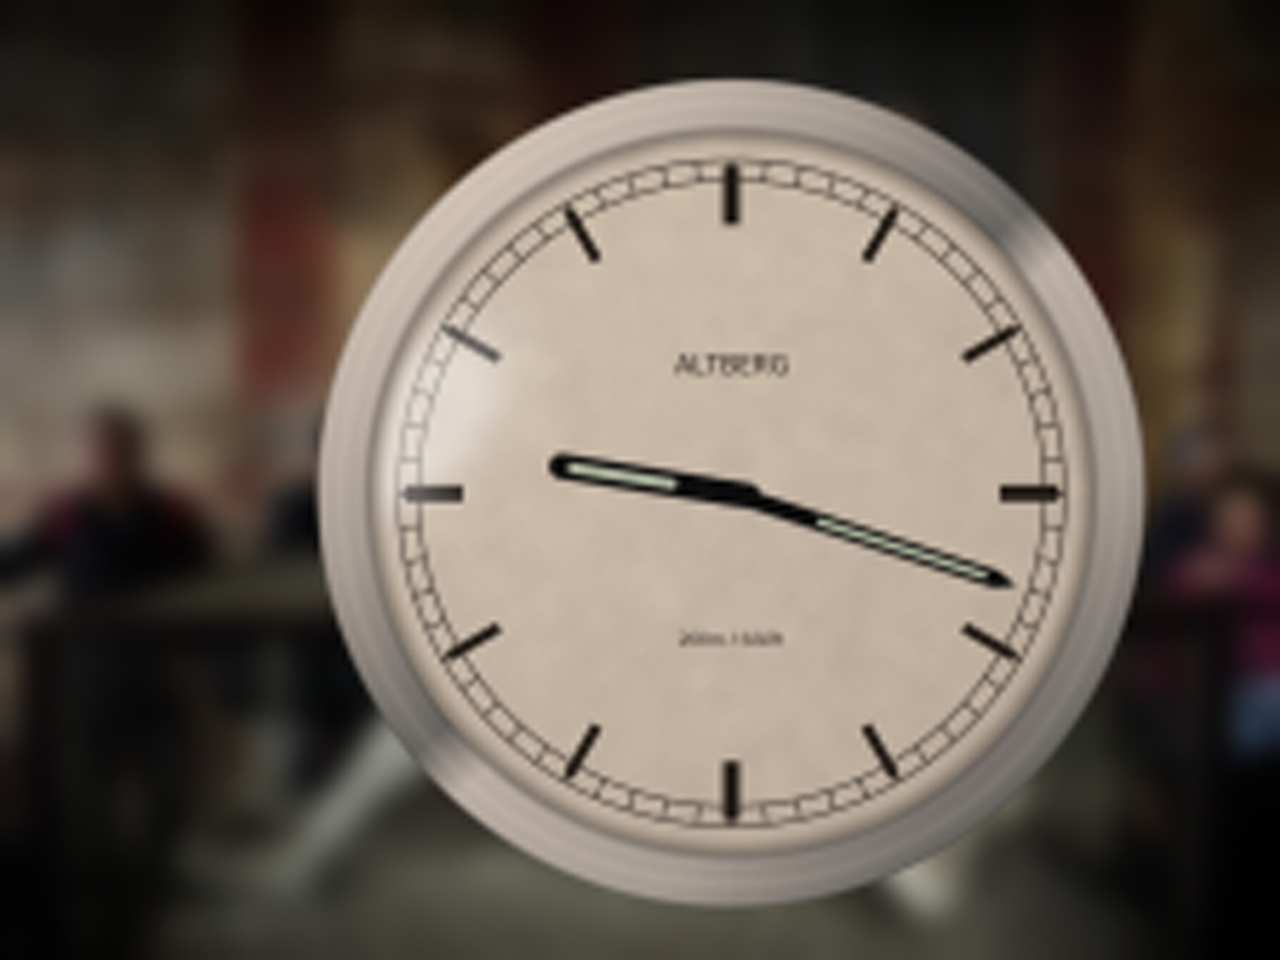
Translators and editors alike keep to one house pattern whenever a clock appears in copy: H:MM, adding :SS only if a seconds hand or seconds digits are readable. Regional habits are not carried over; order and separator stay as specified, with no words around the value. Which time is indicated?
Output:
9:18
